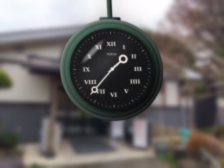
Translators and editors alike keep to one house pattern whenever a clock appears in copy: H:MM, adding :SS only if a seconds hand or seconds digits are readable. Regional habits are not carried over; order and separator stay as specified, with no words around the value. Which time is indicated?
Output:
1:37
